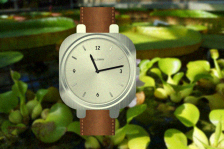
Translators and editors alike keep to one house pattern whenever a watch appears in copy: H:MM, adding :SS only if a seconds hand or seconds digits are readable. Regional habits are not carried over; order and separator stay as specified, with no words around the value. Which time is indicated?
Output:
11:13
